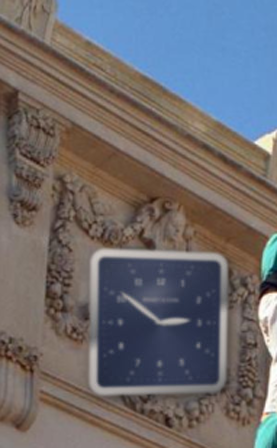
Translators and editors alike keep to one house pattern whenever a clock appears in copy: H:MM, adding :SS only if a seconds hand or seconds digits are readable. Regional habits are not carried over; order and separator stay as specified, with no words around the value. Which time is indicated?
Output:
2:51
